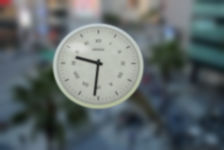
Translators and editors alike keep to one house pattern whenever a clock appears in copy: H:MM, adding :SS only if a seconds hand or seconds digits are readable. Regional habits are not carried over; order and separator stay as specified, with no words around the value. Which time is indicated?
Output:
9:31
